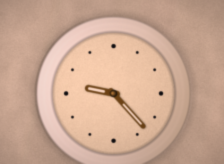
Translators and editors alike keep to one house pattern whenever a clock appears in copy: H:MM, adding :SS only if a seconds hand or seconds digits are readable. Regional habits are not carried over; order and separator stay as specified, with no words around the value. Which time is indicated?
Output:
9:23
